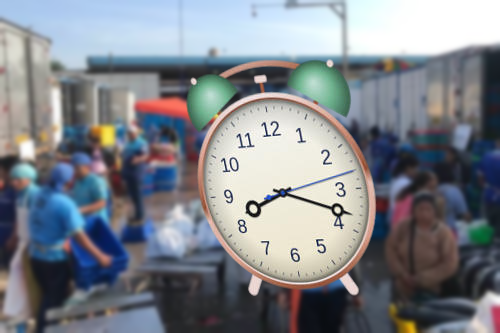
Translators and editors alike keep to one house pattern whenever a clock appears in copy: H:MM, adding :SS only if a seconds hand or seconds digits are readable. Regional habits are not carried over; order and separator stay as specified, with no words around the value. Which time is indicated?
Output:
8:18:13
